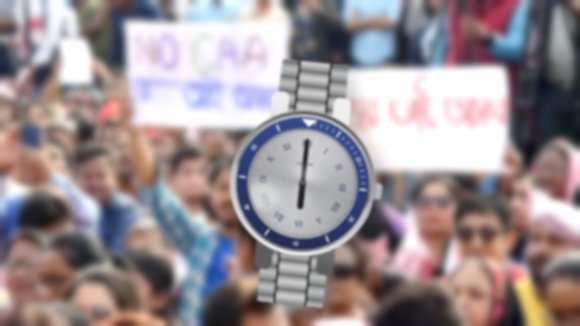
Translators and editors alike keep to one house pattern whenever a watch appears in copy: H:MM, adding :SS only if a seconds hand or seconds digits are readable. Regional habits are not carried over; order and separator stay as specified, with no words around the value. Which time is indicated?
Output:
6:00
